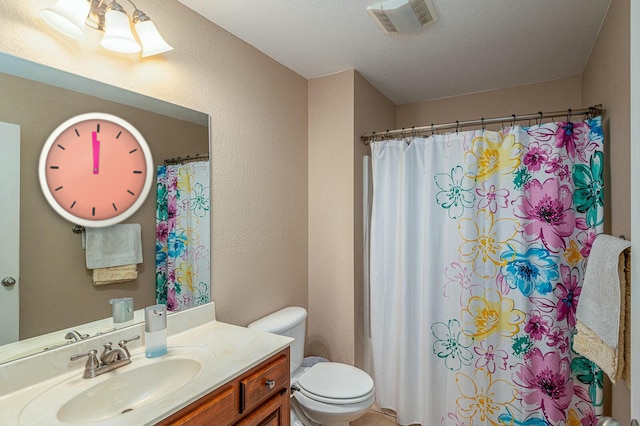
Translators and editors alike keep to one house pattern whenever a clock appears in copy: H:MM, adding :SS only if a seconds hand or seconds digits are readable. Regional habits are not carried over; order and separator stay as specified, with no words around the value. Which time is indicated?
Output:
11:59
